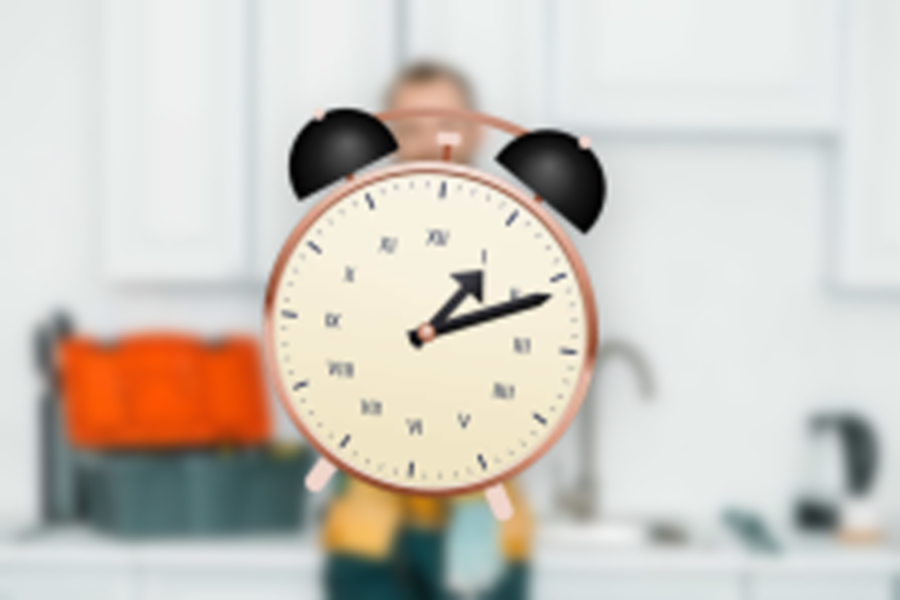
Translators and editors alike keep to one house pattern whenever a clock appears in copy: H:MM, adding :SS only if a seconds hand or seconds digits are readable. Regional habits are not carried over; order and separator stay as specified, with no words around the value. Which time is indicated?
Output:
1:11
